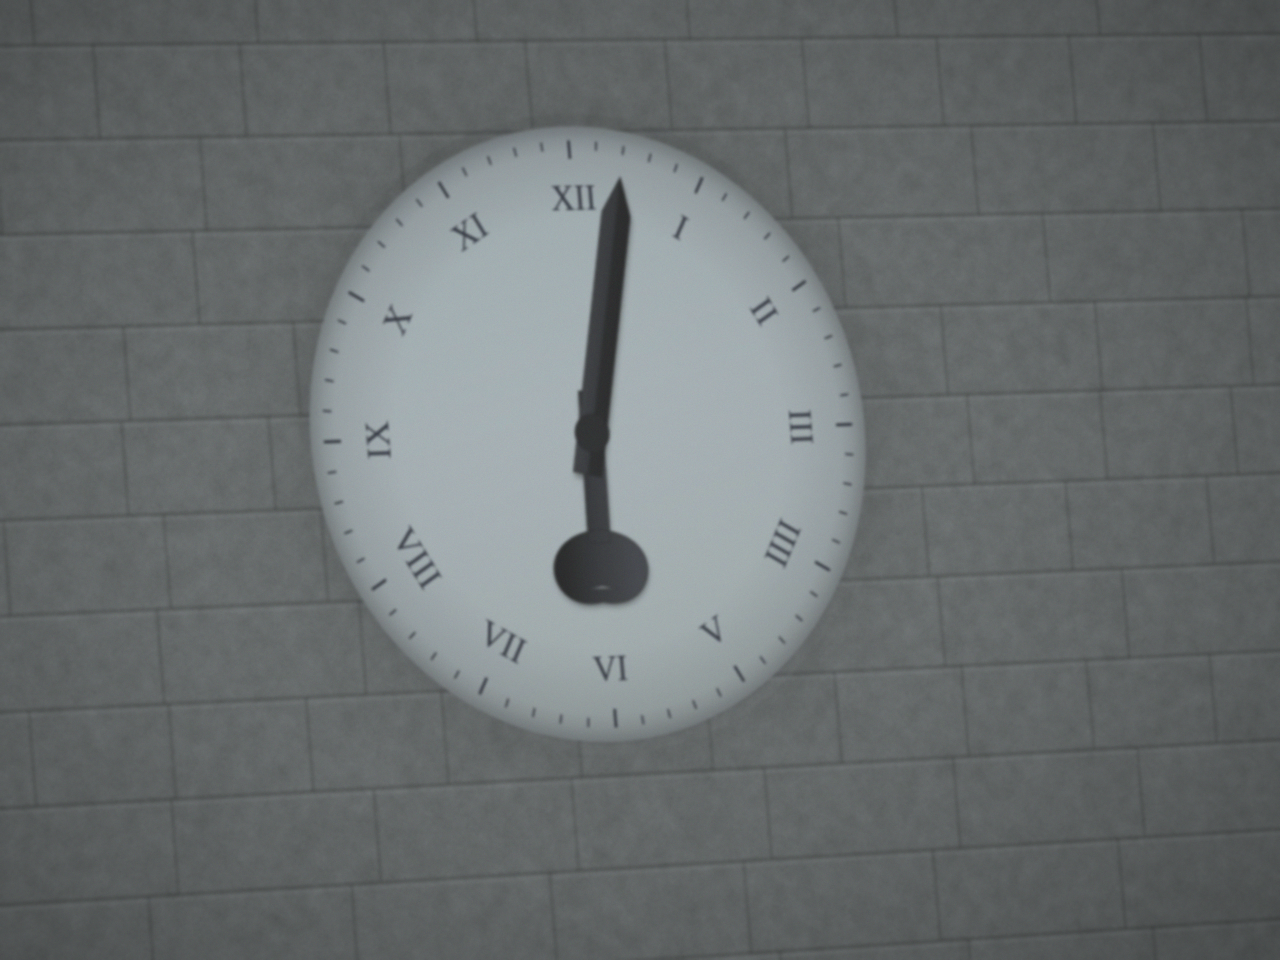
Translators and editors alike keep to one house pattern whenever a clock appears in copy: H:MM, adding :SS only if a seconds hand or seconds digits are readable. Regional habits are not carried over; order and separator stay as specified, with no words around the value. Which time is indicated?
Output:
6:02
